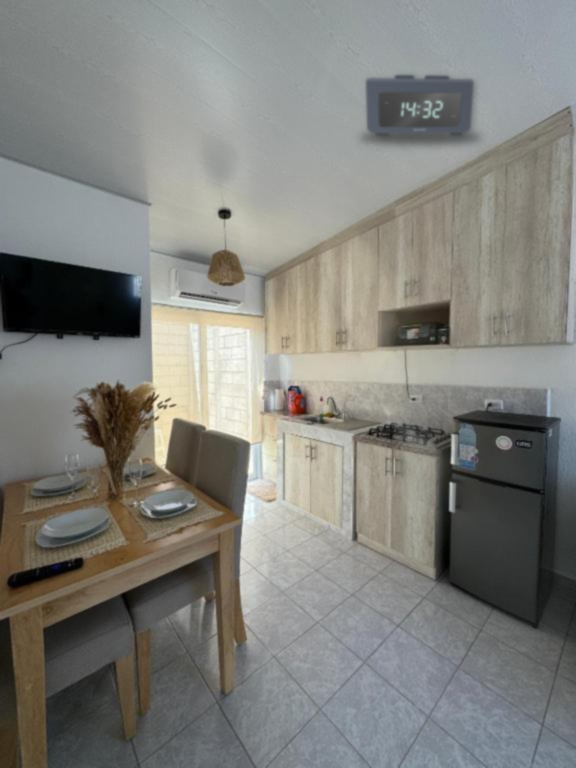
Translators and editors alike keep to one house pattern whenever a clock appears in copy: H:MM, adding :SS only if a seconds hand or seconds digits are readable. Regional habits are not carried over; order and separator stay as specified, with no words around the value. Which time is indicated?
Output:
14:32
